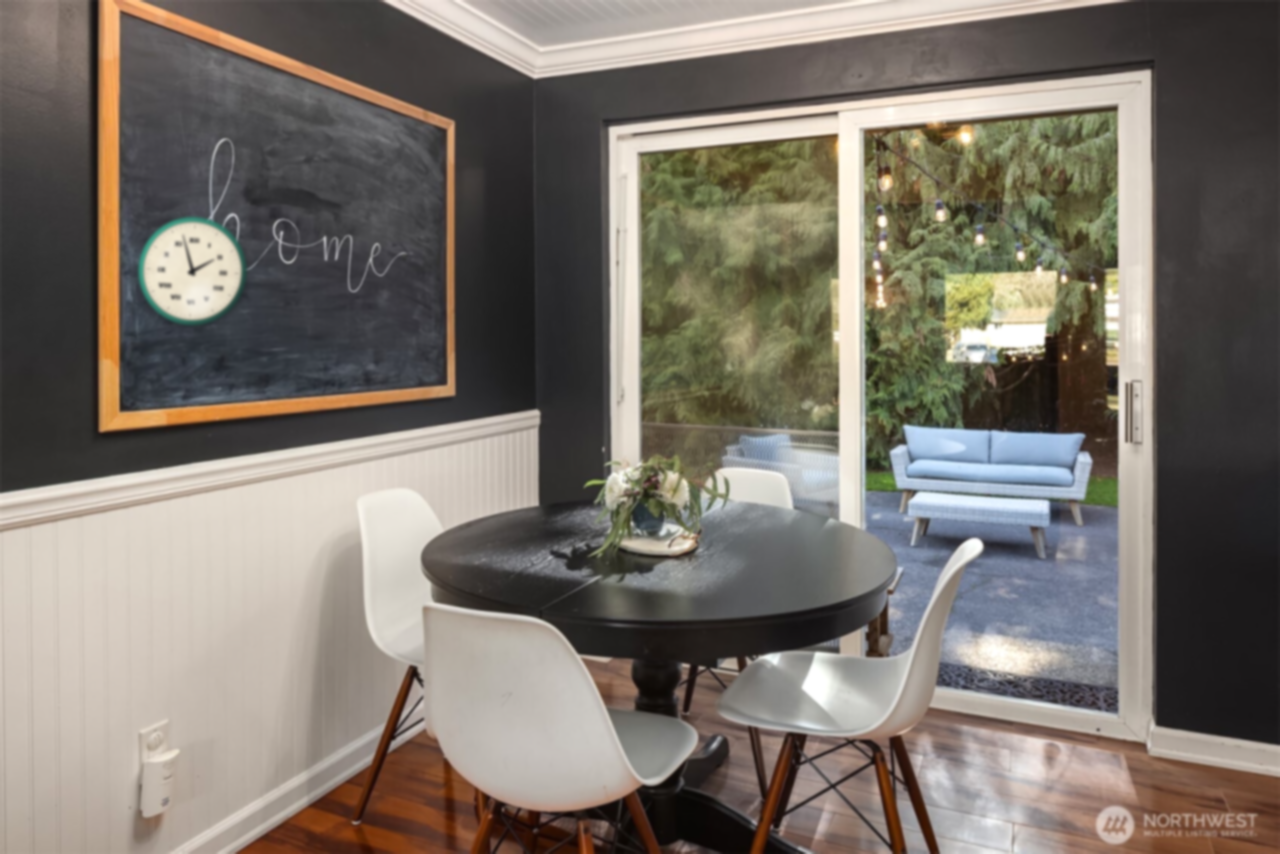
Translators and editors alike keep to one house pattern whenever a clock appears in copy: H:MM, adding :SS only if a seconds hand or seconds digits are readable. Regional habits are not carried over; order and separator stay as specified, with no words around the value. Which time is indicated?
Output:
1:57
